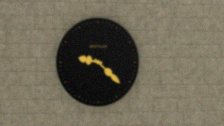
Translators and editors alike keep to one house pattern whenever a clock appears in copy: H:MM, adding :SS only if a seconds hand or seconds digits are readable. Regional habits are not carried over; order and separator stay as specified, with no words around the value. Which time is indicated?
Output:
9:22
